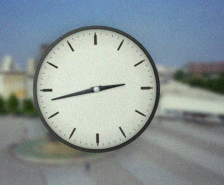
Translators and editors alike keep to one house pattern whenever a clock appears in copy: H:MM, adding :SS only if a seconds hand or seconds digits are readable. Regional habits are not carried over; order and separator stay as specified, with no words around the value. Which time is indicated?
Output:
2:43
